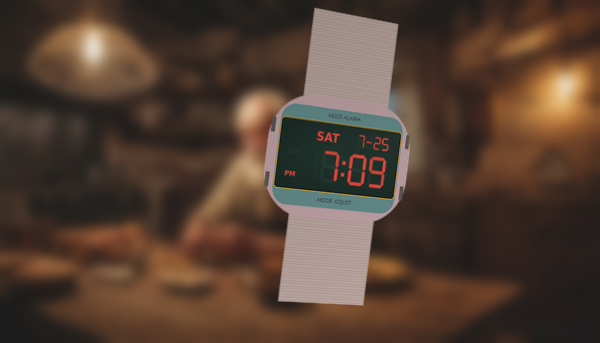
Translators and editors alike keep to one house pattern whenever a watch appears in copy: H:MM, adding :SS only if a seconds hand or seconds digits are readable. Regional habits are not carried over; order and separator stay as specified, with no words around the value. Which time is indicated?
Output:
7:09
